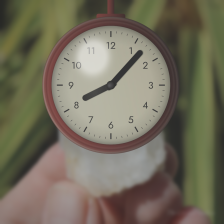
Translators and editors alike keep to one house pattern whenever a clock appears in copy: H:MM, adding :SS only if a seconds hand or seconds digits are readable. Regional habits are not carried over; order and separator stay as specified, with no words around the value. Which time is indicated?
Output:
8:07
